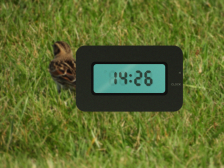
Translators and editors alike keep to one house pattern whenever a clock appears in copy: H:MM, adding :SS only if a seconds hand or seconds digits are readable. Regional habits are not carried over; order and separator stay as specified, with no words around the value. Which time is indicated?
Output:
14:26
